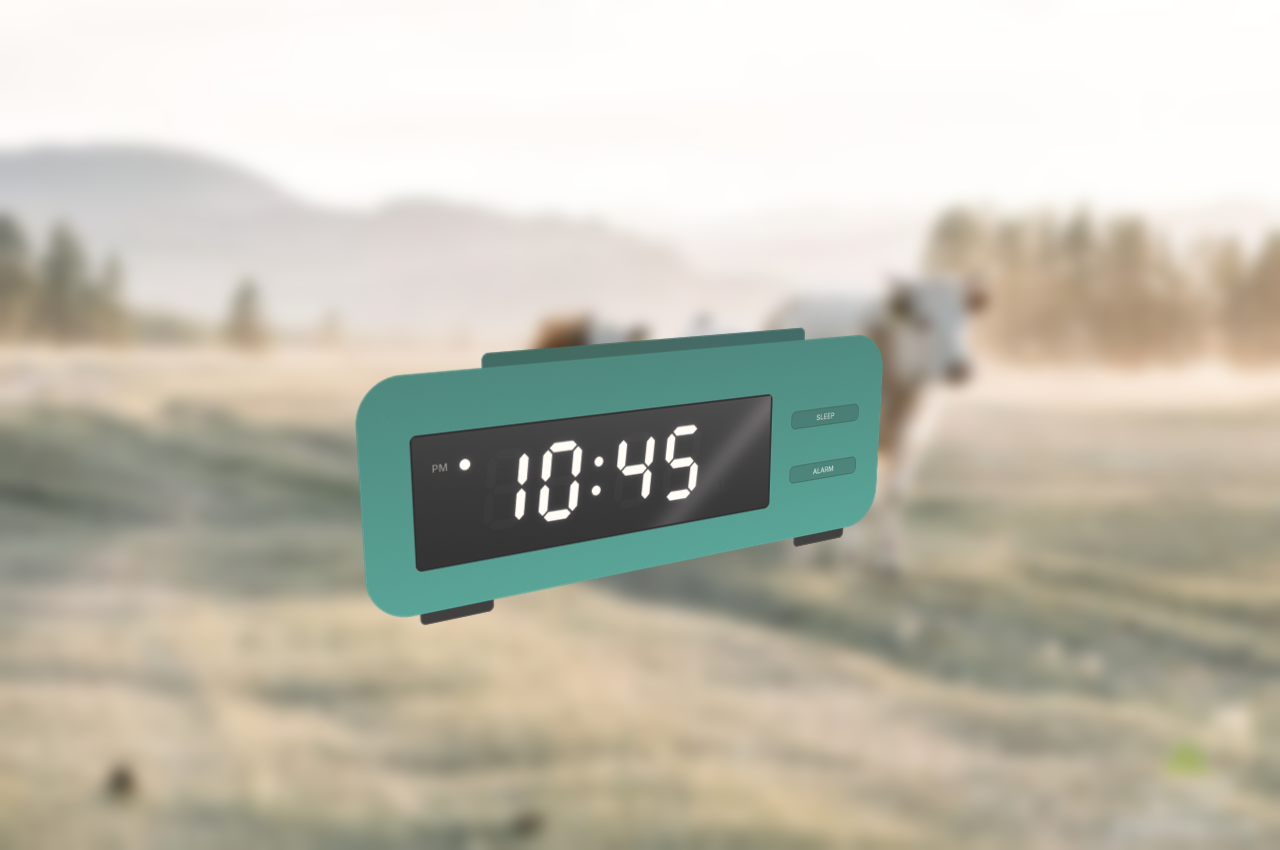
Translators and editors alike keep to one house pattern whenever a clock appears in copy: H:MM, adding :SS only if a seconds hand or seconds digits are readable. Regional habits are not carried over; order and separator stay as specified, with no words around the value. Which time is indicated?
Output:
10:45
